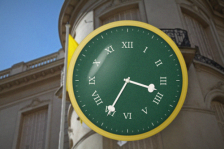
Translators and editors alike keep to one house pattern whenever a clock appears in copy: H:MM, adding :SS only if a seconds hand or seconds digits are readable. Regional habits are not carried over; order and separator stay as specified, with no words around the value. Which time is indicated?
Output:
3:35
